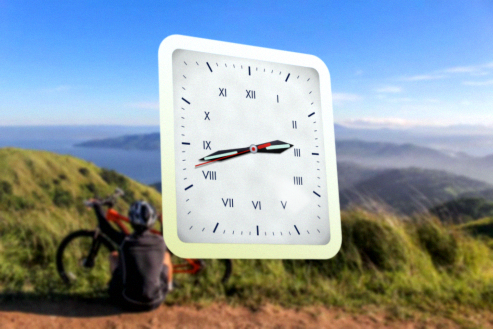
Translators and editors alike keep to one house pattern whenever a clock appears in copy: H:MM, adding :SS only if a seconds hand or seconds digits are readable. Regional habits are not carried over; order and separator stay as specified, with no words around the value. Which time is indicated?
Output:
2:42:42
